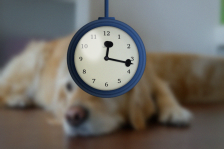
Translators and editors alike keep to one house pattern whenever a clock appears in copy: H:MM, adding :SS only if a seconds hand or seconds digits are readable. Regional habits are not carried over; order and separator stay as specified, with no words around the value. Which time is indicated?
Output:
12:17
